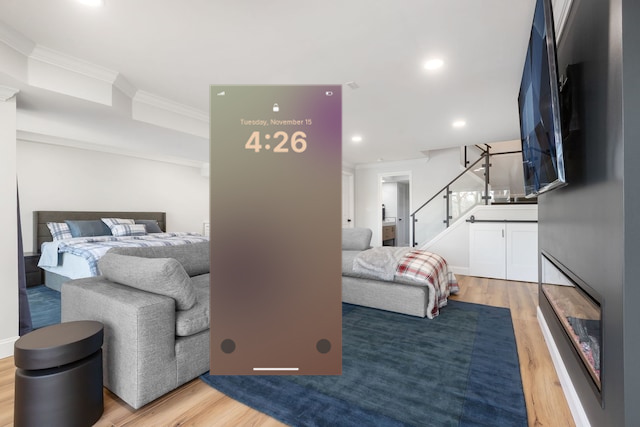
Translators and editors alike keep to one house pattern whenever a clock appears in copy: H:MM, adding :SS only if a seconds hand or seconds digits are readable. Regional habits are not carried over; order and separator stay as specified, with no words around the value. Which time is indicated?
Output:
4:26
